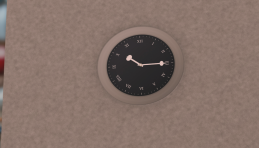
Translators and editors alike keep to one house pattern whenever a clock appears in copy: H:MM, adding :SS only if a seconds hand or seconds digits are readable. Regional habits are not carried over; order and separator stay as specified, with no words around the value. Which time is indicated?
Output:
10:15
